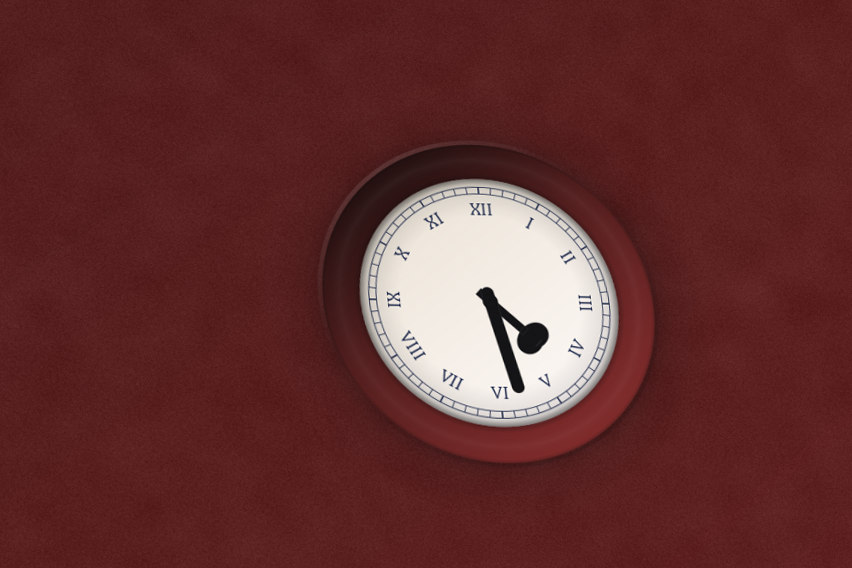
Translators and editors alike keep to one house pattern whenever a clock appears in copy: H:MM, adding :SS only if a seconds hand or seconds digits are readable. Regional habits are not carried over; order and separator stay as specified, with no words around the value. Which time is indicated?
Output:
4:28
